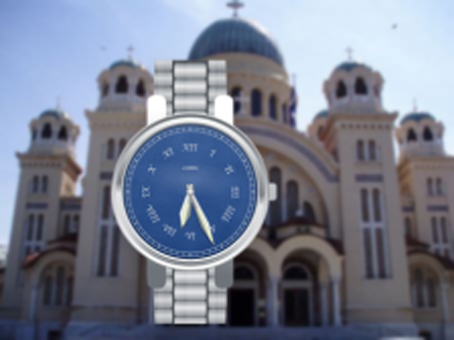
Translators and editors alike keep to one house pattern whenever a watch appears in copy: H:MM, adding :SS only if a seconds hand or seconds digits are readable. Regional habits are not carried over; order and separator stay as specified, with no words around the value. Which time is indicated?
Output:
6:26
